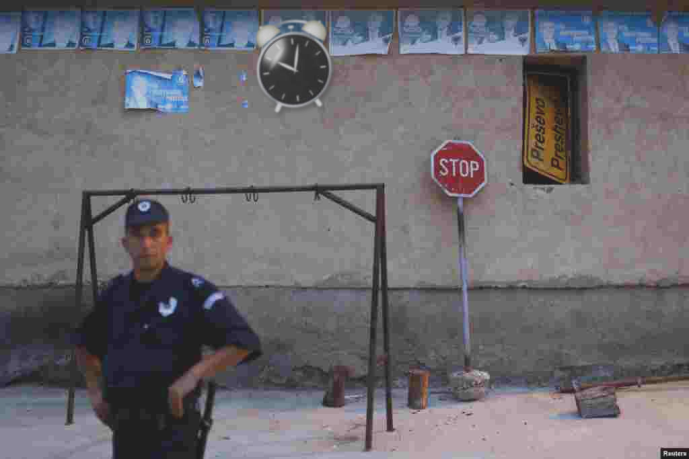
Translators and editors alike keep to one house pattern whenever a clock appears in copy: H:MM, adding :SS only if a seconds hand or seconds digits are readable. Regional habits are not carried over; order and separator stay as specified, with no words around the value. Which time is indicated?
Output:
10:02
